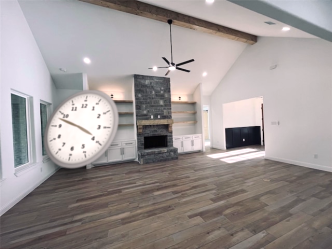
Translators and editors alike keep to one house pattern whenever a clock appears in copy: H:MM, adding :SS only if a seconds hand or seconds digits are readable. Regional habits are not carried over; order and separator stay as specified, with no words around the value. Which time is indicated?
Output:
3:48
